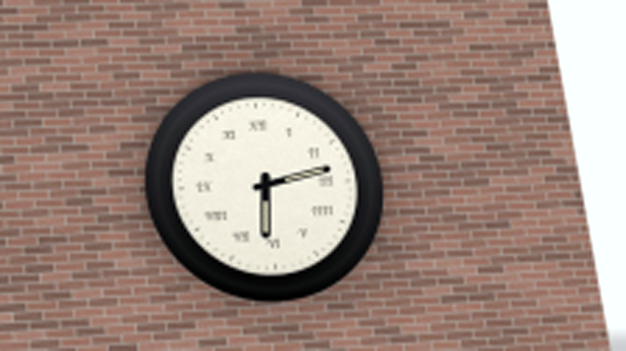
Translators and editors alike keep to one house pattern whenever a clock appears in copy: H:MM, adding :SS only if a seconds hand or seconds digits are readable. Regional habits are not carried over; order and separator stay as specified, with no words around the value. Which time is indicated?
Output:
6:13
